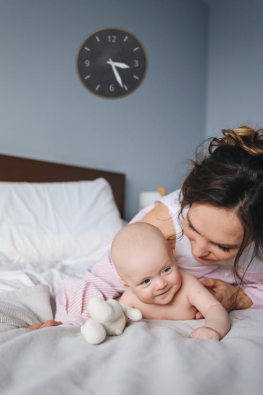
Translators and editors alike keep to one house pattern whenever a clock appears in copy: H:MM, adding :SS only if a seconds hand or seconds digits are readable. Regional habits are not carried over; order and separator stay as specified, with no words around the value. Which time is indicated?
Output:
3:26
